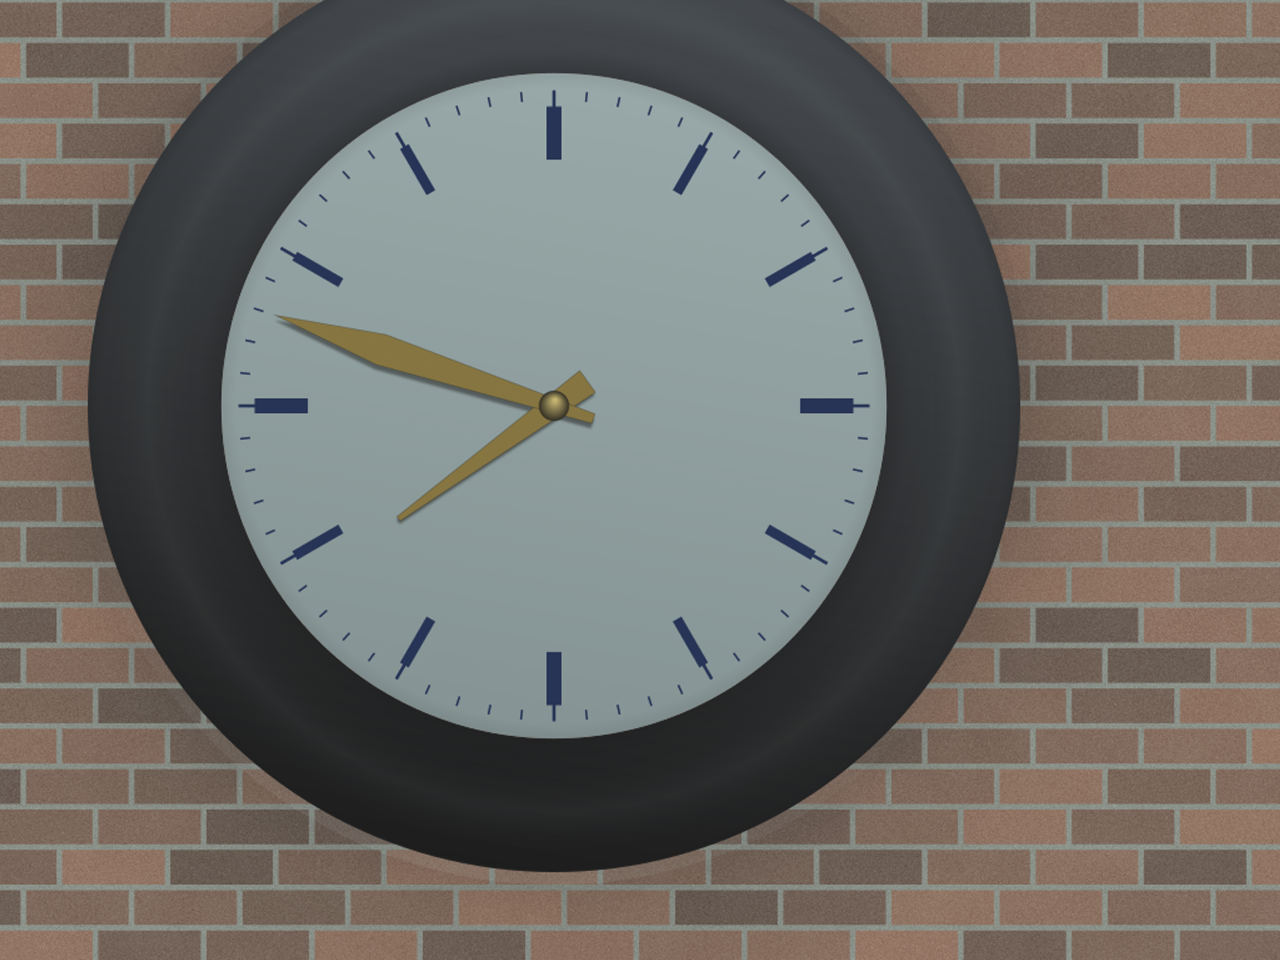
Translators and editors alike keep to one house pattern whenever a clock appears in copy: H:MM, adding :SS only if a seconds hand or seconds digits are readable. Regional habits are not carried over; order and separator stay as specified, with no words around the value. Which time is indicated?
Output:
7:48
